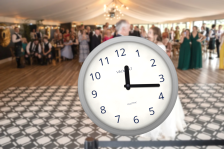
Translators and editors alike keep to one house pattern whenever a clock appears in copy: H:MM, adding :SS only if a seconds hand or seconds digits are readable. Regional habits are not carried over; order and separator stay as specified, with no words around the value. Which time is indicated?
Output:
12:17
